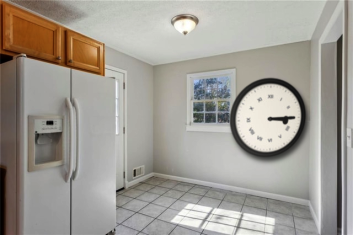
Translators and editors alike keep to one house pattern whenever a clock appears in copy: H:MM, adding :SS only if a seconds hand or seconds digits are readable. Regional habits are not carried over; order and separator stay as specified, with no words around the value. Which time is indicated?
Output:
3:15
